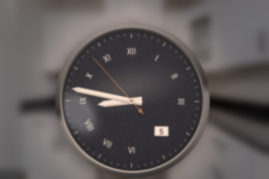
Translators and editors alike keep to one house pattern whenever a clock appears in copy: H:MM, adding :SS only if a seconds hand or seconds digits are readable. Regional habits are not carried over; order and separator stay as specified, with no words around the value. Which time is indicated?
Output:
8:46:53
